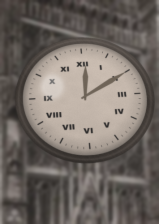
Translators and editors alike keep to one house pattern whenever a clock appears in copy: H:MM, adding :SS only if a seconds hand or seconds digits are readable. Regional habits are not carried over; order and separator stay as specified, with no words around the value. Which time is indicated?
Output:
12:10
